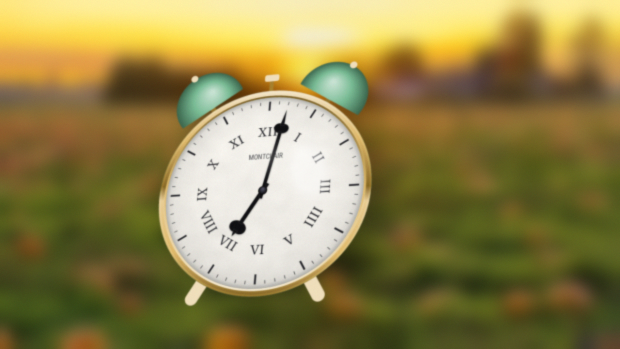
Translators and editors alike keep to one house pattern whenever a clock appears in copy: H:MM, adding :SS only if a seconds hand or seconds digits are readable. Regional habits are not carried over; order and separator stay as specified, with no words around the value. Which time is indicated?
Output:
7:02
